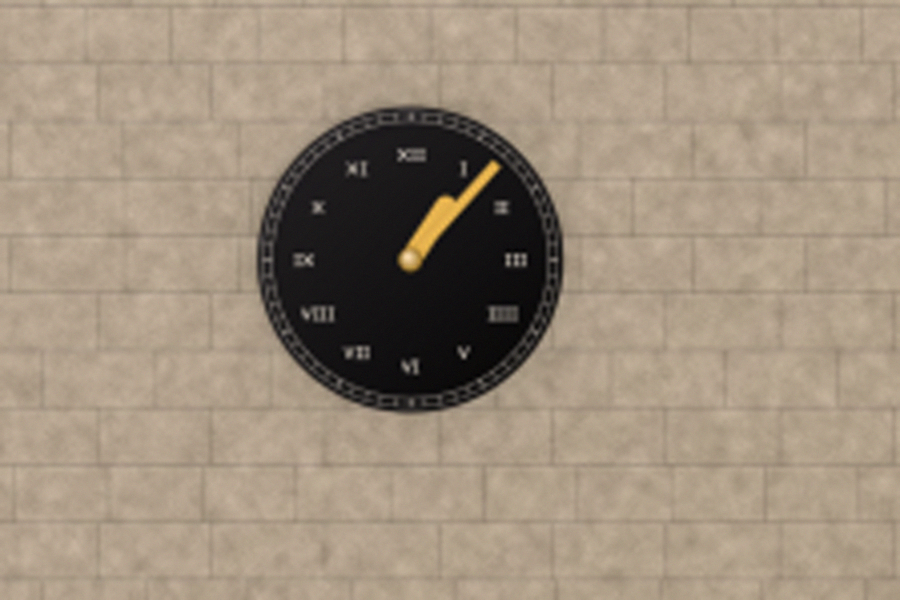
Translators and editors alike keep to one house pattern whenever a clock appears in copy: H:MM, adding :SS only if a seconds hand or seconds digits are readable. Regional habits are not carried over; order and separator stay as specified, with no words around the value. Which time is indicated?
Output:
1:07
